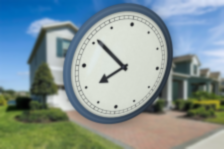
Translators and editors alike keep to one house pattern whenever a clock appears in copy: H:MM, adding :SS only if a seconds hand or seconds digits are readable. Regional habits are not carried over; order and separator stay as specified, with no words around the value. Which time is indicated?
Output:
7:51
